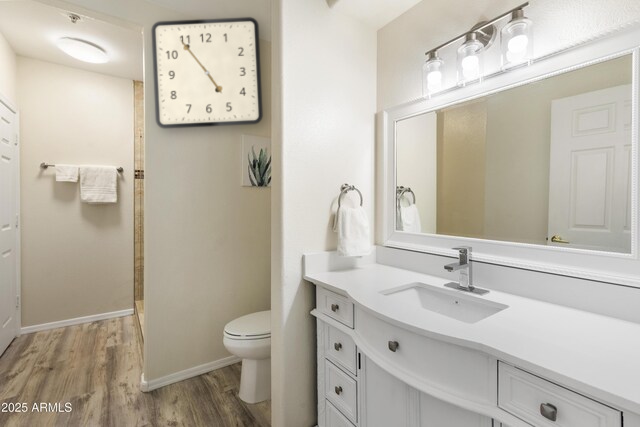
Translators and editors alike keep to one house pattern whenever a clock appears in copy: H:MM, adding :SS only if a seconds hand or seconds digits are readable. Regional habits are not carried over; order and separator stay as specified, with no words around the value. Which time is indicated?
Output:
4:54
